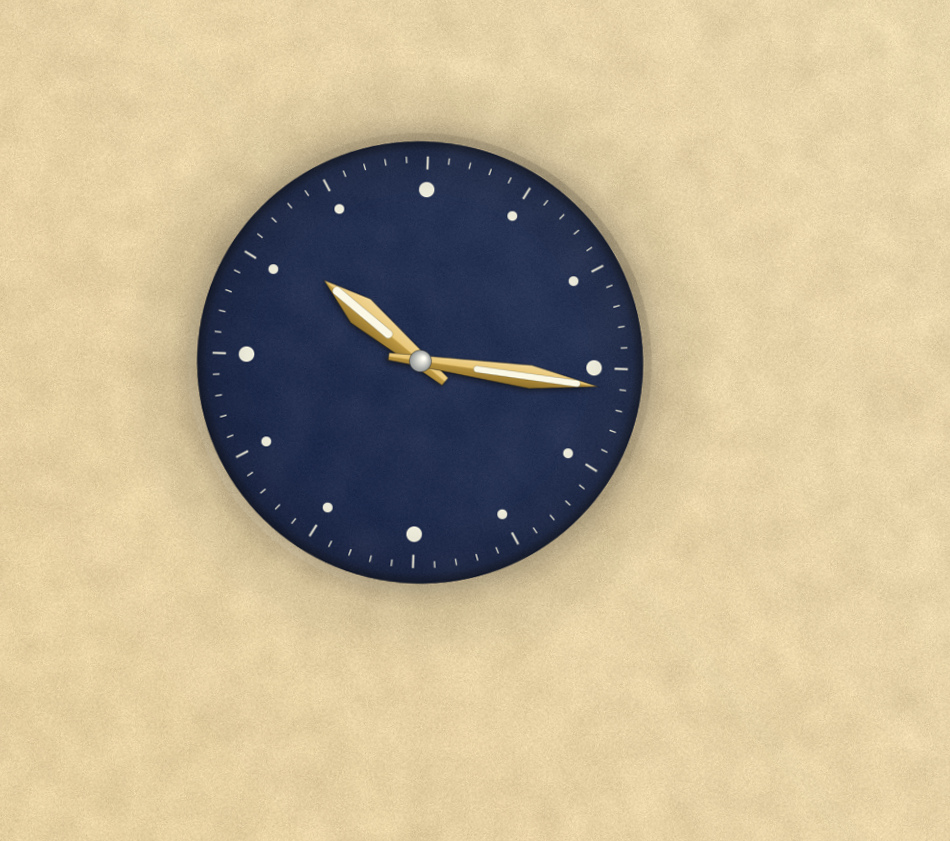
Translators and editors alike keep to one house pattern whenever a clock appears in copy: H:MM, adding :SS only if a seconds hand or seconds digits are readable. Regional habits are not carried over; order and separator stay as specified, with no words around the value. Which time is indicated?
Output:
10:16
